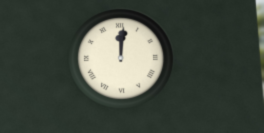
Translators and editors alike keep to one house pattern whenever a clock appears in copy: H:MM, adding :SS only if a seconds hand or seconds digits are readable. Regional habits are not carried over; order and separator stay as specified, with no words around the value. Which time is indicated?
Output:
12:01
